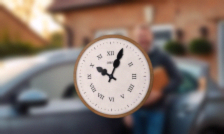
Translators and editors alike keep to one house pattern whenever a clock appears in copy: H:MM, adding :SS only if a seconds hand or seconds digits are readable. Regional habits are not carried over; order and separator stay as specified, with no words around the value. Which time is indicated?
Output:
10:04
